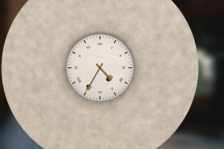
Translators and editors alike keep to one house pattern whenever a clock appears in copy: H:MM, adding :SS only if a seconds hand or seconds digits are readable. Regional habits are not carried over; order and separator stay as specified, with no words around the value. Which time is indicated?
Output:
4:35
